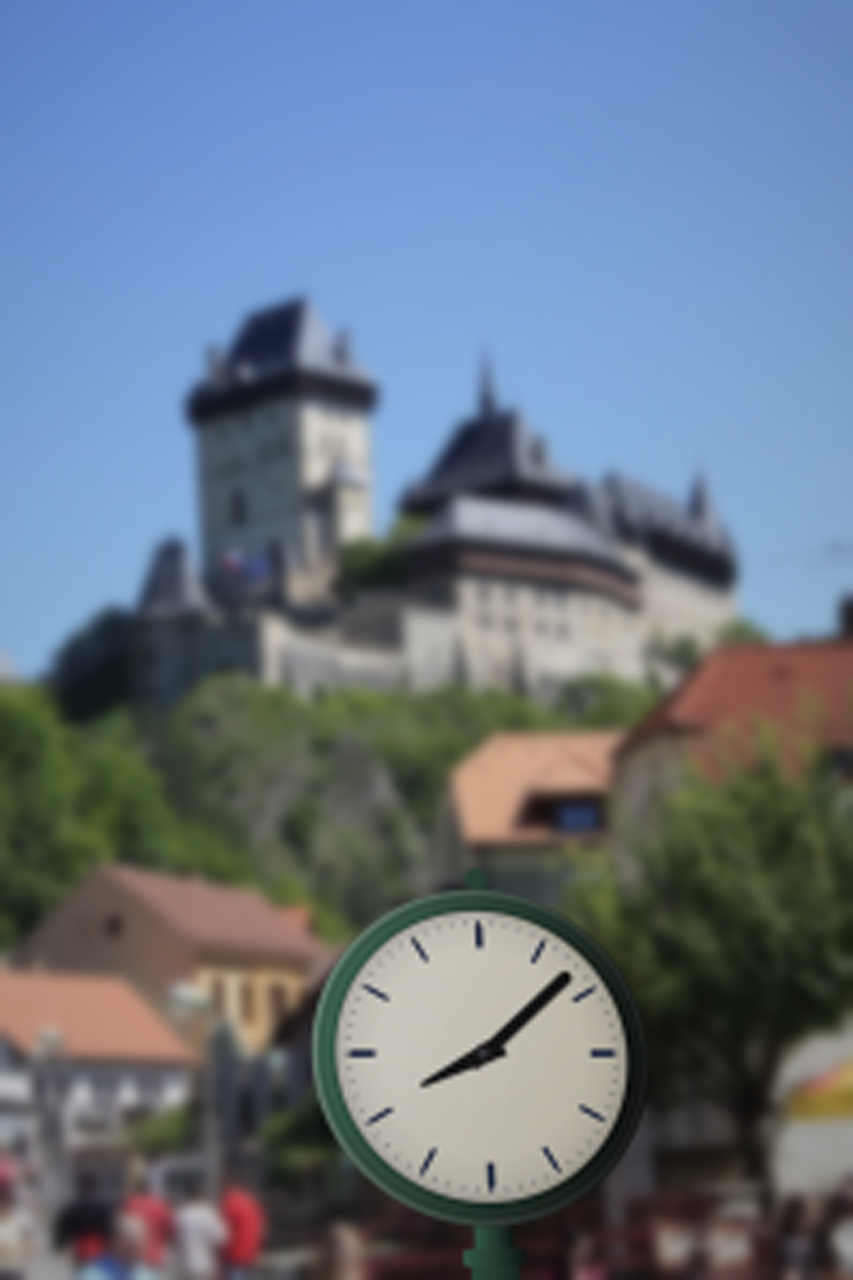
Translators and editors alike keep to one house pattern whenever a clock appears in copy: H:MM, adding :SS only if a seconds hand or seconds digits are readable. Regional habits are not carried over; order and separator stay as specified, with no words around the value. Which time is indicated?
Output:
8:08
